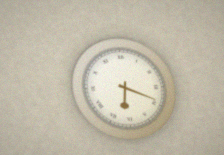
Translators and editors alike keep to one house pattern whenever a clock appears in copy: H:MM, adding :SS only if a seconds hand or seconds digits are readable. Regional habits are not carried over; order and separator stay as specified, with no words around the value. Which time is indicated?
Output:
6:19
